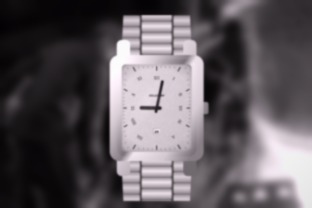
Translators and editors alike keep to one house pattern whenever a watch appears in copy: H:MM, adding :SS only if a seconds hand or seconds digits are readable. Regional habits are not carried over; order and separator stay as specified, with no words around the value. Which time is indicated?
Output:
9:02
